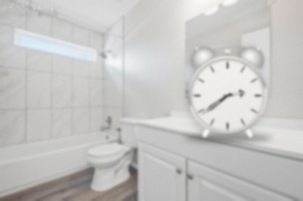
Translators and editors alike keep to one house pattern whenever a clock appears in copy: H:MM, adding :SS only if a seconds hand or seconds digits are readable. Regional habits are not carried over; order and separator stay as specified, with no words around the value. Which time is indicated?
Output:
2:39
